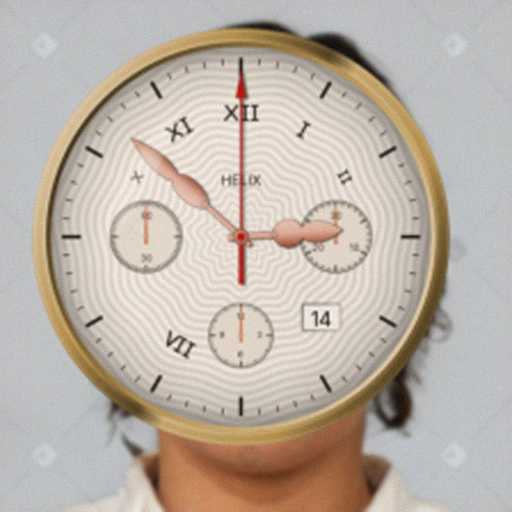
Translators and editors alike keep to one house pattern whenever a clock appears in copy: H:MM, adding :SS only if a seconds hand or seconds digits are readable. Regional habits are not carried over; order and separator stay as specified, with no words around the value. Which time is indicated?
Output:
2:52
